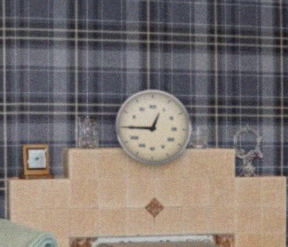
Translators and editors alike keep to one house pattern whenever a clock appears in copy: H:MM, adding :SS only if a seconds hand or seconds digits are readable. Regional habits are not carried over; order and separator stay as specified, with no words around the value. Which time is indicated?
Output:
12:45
